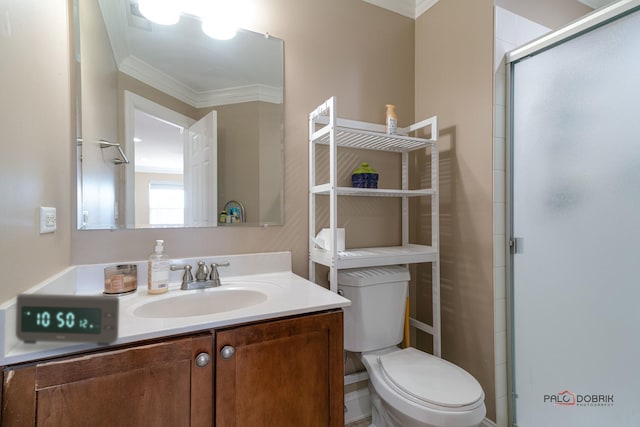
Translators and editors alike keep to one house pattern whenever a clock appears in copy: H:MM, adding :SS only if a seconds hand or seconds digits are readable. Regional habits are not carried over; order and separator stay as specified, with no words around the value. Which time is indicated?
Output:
10:50
